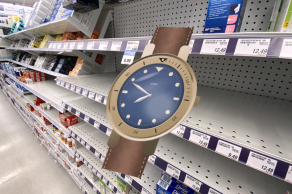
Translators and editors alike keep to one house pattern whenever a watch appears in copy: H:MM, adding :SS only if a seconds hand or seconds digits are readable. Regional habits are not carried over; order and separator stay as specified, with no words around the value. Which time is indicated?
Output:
7:49
